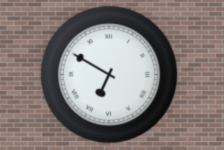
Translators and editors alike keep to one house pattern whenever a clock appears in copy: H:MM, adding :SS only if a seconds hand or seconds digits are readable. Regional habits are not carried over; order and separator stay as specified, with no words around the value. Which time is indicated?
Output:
6:50
